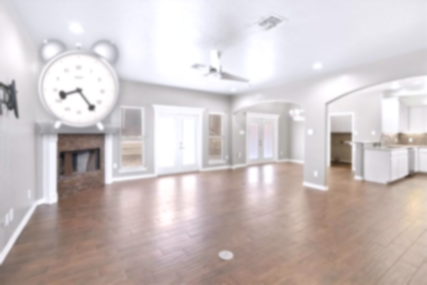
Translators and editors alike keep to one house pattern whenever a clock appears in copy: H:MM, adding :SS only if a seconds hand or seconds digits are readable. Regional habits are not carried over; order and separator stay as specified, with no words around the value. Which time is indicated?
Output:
8:24
